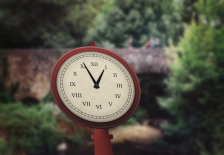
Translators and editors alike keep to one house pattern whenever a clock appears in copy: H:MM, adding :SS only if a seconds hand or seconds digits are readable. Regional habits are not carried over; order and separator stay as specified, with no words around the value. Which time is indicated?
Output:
12:56
